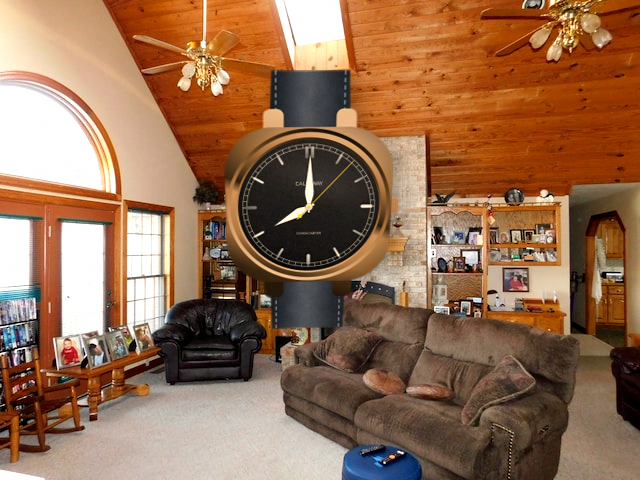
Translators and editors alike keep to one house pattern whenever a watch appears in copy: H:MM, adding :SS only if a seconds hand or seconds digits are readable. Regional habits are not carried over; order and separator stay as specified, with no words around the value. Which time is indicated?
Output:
8:00:07
